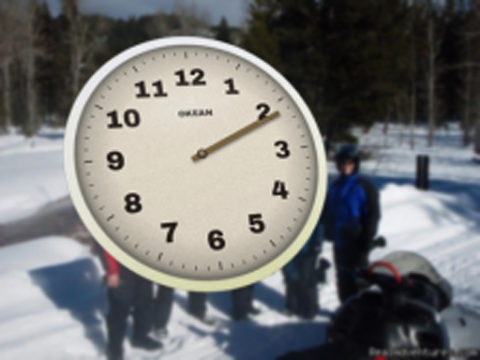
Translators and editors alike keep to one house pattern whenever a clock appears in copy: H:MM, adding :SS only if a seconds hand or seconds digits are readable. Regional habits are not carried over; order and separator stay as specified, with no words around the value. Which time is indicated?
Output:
2:11
